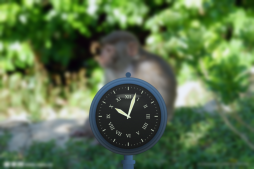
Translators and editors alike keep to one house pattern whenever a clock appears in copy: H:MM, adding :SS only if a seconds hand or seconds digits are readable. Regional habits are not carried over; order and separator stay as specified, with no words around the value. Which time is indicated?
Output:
10:03
